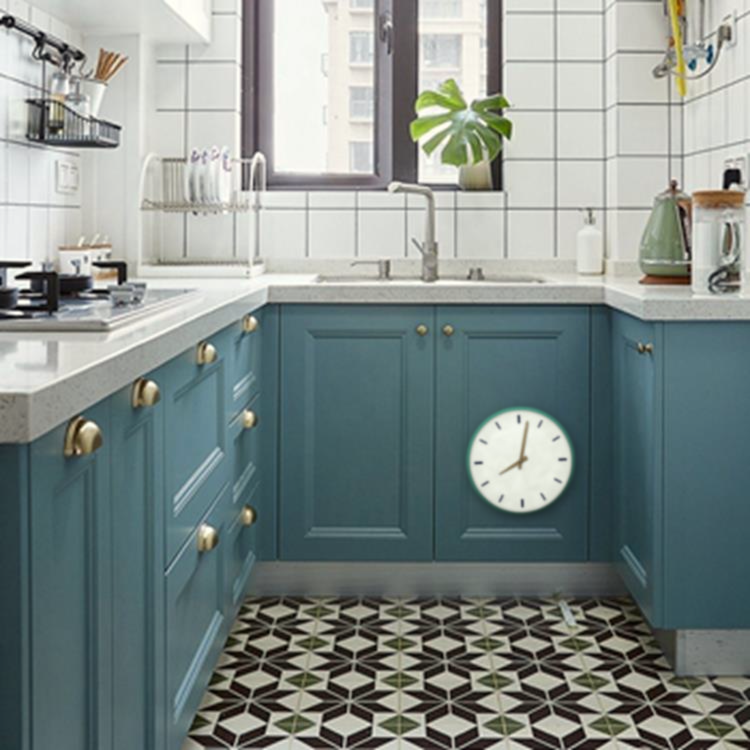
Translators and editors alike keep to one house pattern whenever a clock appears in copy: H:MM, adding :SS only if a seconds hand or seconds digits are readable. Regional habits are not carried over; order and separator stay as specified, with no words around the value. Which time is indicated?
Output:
8:02
